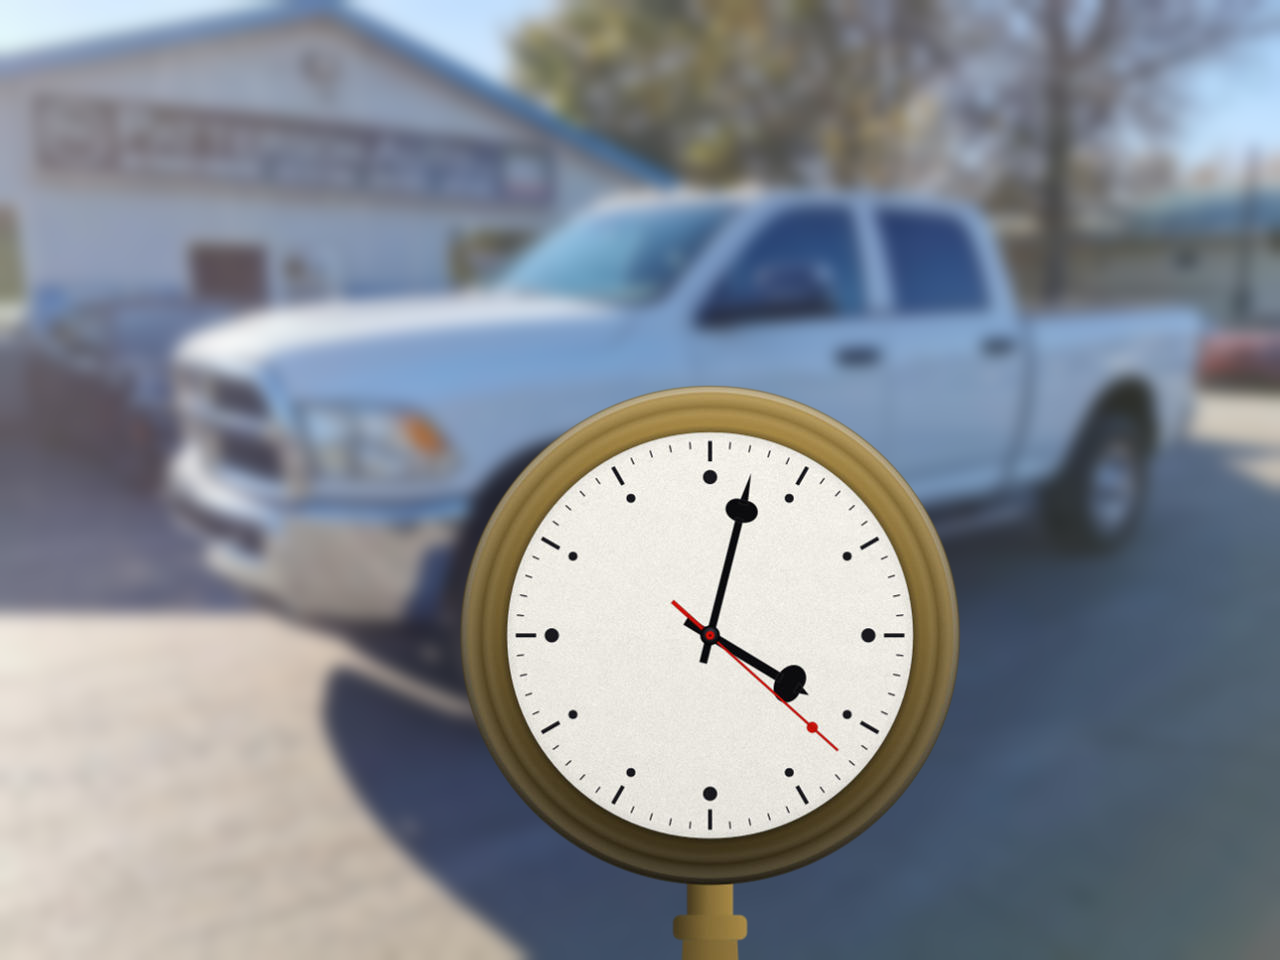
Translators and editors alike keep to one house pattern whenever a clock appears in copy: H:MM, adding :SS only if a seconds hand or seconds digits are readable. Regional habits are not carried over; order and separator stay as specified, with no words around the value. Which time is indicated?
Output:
4:02:22
